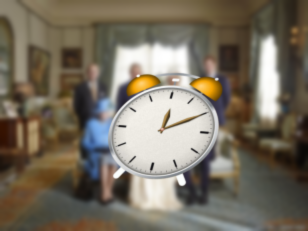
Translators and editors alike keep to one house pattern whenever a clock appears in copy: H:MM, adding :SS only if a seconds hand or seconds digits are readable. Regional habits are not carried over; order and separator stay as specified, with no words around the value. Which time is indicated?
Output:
12:10
